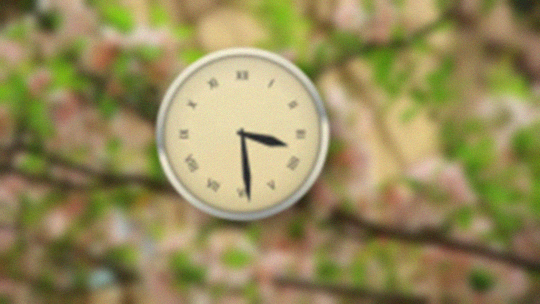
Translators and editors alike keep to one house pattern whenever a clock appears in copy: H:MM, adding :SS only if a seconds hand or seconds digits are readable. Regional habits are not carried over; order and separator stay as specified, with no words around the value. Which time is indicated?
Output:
3:29
